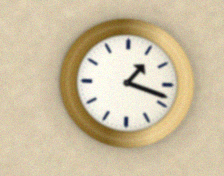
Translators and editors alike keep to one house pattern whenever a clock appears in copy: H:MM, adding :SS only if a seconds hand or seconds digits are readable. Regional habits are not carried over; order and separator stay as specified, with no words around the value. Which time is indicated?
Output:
1:18
